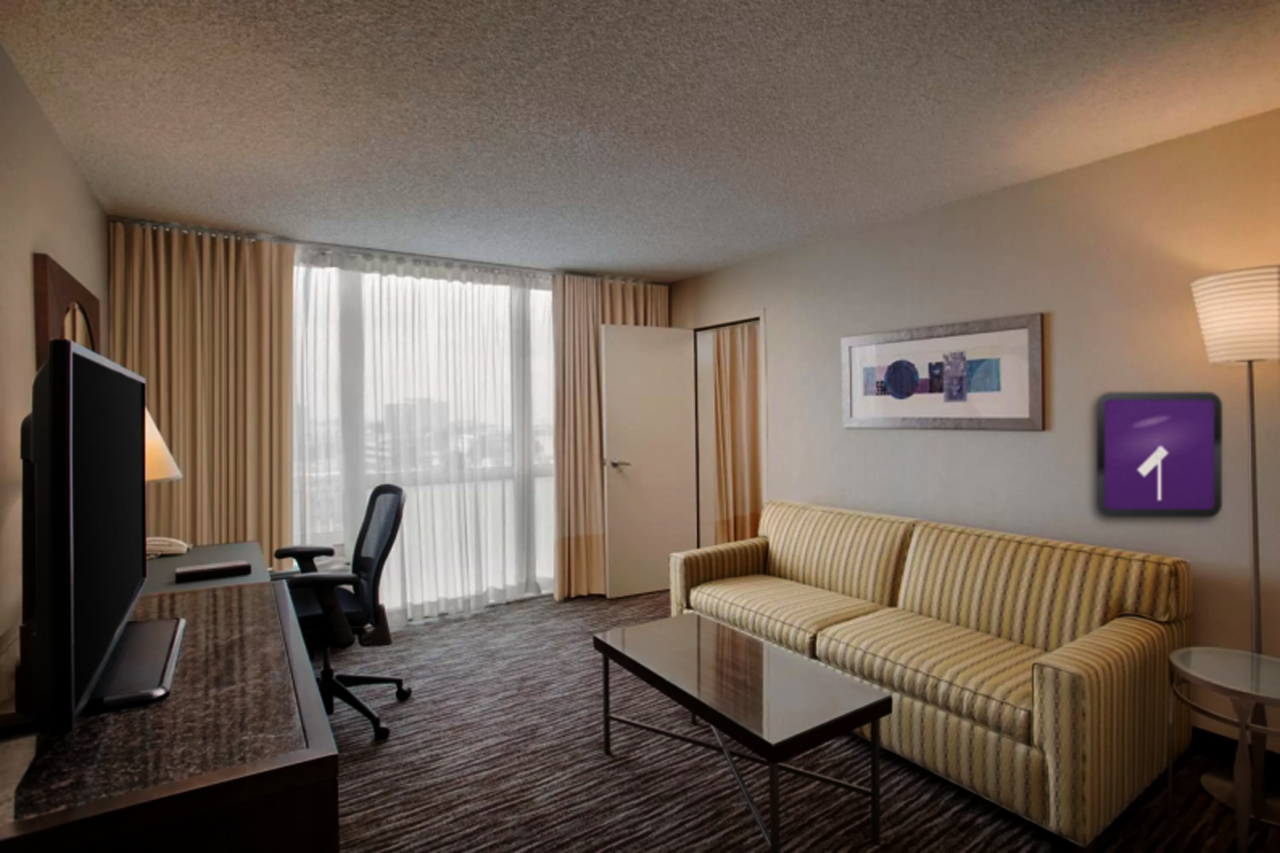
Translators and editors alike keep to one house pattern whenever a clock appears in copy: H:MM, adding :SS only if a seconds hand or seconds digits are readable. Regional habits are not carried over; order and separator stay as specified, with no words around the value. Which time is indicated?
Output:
7:30
